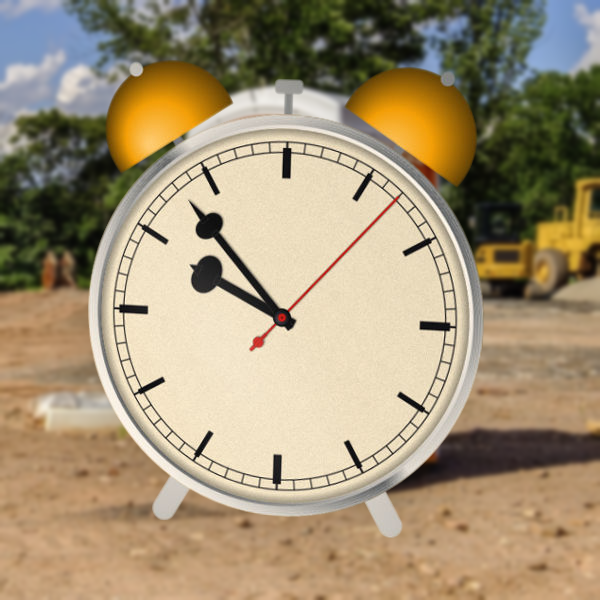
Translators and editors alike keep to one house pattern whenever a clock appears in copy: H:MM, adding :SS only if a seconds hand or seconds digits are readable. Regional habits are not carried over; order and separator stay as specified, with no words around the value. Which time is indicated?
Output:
9:53:07
